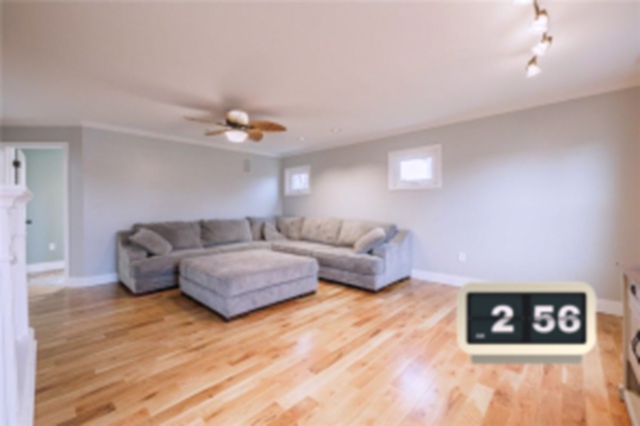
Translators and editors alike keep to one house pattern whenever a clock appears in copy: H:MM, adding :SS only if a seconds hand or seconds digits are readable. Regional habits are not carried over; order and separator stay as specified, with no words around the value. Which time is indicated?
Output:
2:56
